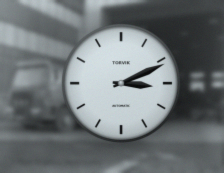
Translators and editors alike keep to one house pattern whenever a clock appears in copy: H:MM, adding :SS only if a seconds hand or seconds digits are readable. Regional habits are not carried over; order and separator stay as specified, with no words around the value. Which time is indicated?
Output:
3:11
